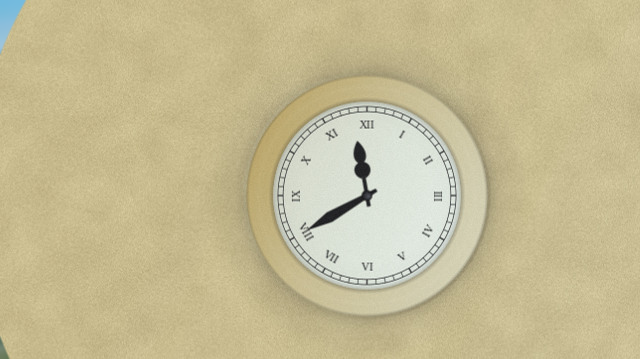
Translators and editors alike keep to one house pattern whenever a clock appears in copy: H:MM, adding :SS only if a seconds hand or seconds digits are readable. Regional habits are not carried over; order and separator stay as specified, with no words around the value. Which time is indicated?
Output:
11:40
